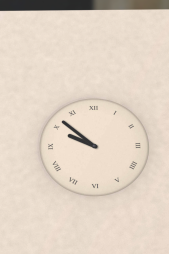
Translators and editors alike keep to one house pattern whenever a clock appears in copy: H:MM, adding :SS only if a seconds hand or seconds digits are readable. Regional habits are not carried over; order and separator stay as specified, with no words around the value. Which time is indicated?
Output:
9:52
